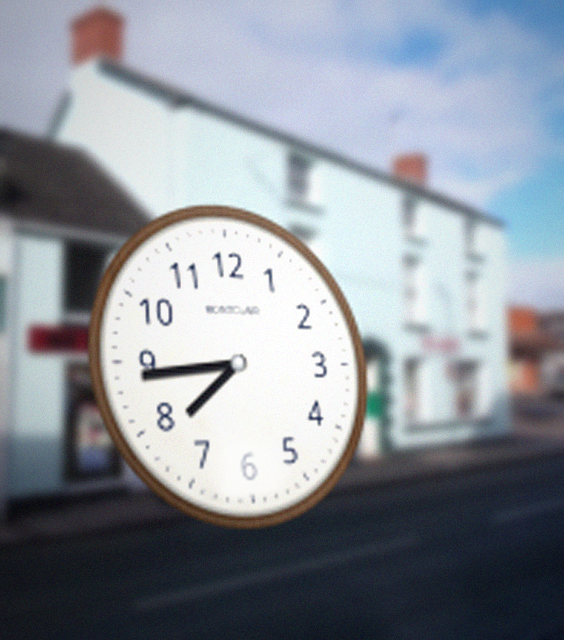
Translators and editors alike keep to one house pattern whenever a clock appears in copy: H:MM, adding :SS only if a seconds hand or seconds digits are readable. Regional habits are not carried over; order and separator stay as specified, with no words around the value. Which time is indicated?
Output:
7:44
